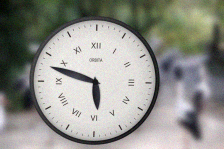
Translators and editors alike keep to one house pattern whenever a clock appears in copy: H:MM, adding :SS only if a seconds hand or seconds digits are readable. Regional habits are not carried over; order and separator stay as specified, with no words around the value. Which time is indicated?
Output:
5:48
